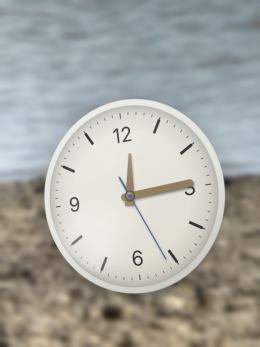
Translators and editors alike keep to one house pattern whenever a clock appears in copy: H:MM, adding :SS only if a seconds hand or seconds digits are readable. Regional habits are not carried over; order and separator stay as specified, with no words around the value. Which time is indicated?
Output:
12:14:26
